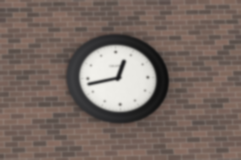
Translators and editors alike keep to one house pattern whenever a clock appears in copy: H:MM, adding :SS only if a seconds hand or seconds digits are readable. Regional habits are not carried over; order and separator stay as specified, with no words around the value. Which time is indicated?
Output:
12:43
